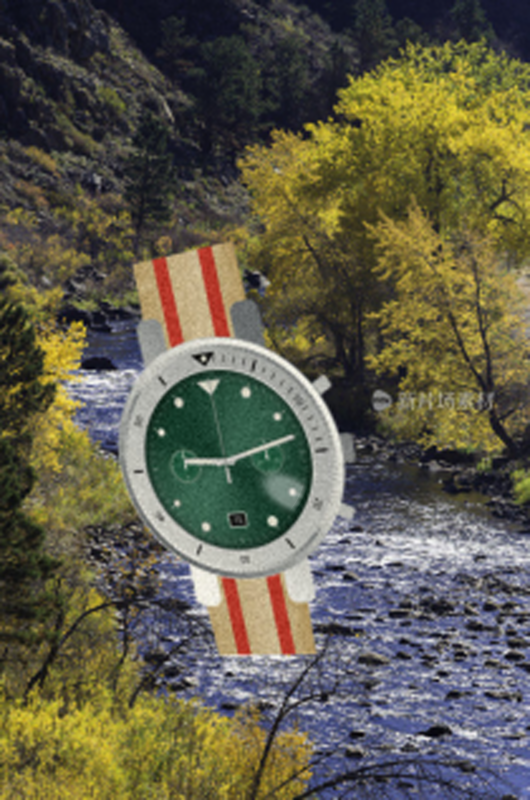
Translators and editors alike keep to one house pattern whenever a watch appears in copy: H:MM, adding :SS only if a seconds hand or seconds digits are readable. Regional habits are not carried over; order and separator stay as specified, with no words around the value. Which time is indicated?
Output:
9:13
